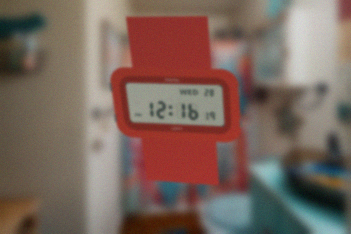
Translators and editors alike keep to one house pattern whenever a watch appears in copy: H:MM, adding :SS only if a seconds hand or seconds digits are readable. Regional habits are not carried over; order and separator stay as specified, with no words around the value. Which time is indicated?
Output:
12:16
